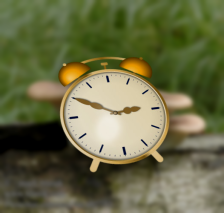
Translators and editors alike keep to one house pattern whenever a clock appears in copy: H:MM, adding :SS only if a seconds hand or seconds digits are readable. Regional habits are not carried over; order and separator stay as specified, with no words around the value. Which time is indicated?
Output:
2:50
